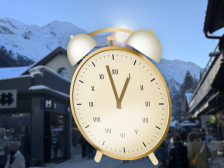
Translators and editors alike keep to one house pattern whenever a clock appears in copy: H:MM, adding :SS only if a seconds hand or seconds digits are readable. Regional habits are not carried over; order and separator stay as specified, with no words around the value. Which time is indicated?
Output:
12:58
